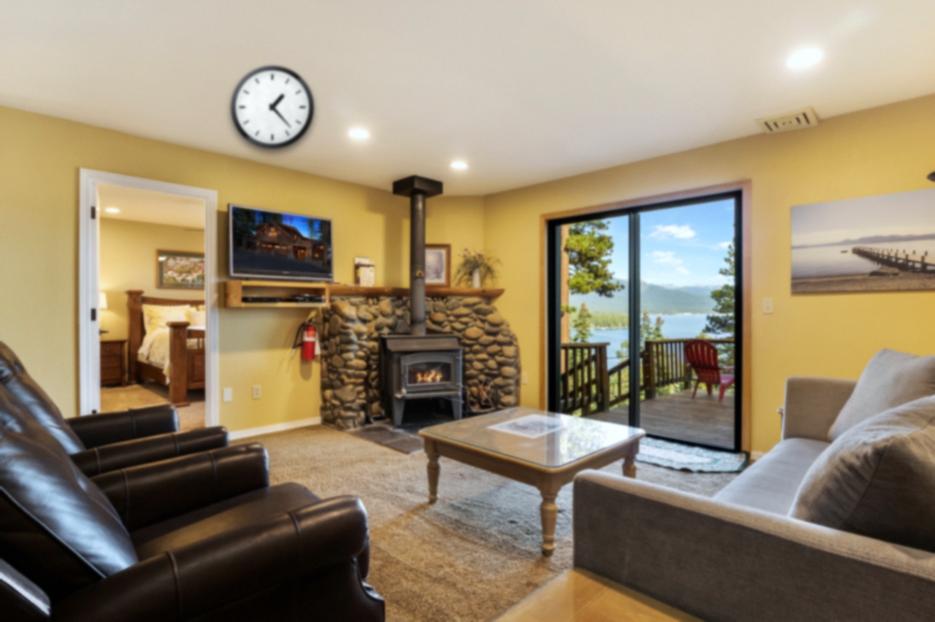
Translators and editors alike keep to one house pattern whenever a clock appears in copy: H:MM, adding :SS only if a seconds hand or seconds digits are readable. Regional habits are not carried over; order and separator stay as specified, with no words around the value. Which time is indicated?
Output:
1:23
